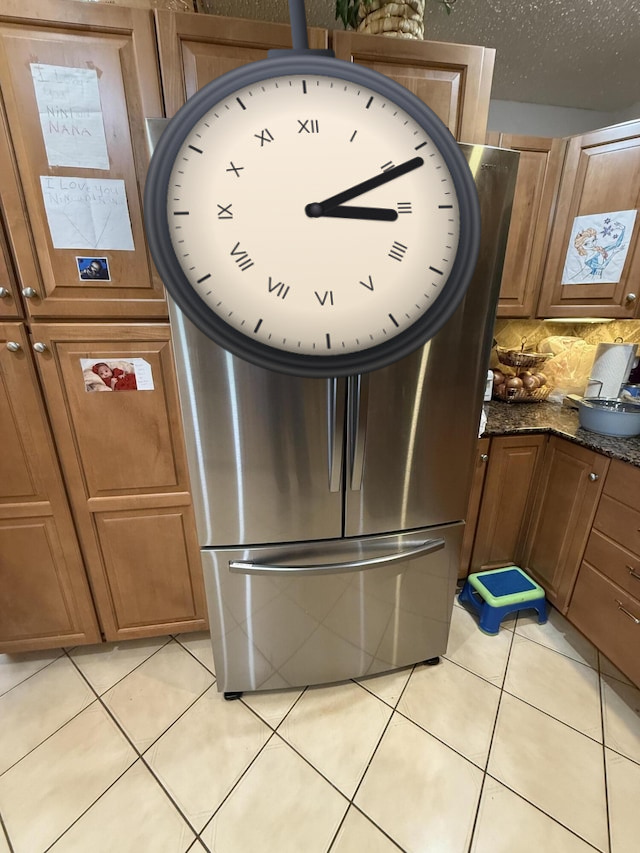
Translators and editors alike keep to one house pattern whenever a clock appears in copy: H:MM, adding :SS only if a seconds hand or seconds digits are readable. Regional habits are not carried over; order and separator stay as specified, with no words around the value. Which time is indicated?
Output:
3:11
